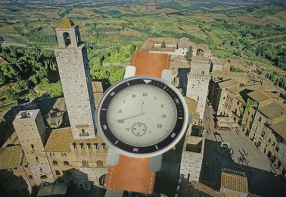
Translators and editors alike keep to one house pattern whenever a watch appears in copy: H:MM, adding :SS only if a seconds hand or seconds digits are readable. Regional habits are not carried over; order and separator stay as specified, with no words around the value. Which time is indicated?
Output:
11:41
